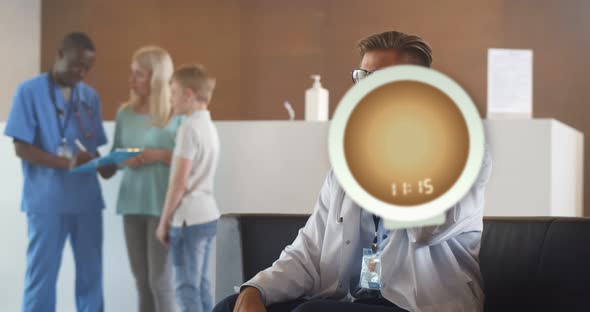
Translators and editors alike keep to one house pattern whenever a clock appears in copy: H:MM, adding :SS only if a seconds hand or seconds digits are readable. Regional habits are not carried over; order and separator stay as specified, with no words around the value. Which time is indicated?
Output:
11:15
